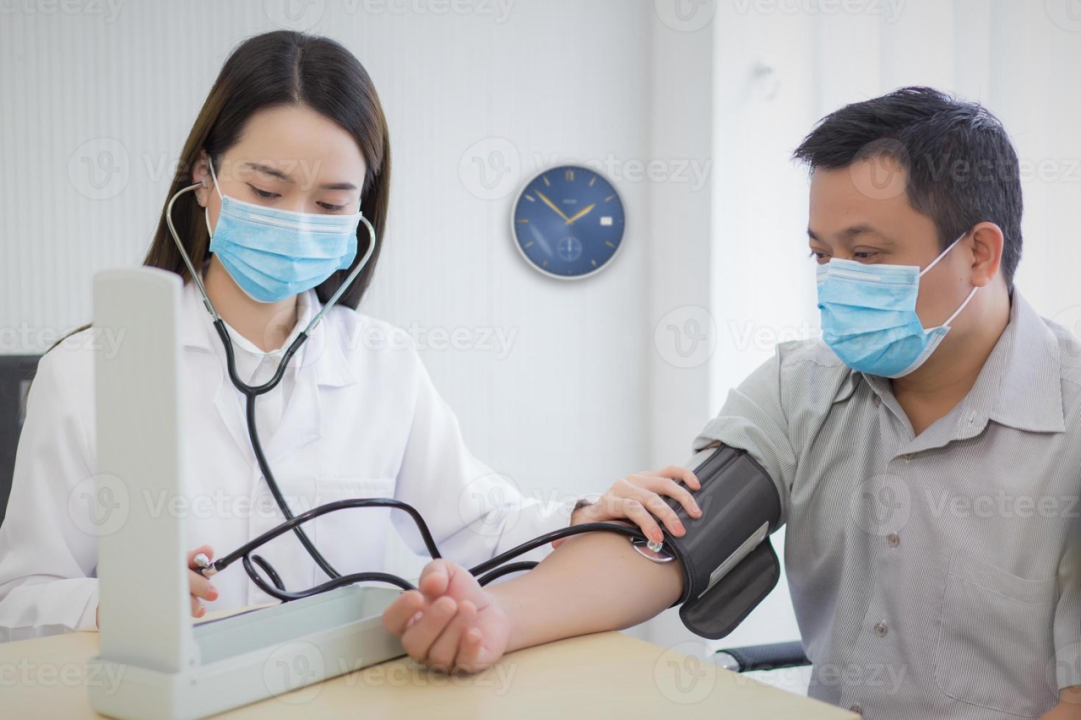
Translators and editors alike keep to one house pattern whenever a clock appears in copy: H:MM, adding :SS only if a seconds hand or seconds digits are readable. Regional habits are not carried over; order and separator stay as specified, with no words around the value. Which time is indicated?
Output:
1:52
